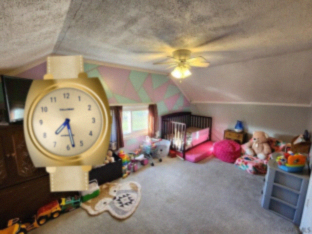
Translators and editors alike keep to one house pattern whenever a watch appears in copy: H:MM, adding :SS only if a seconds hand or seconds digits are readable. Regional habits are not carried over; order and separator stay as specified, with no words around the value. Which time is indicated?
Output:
7:28
